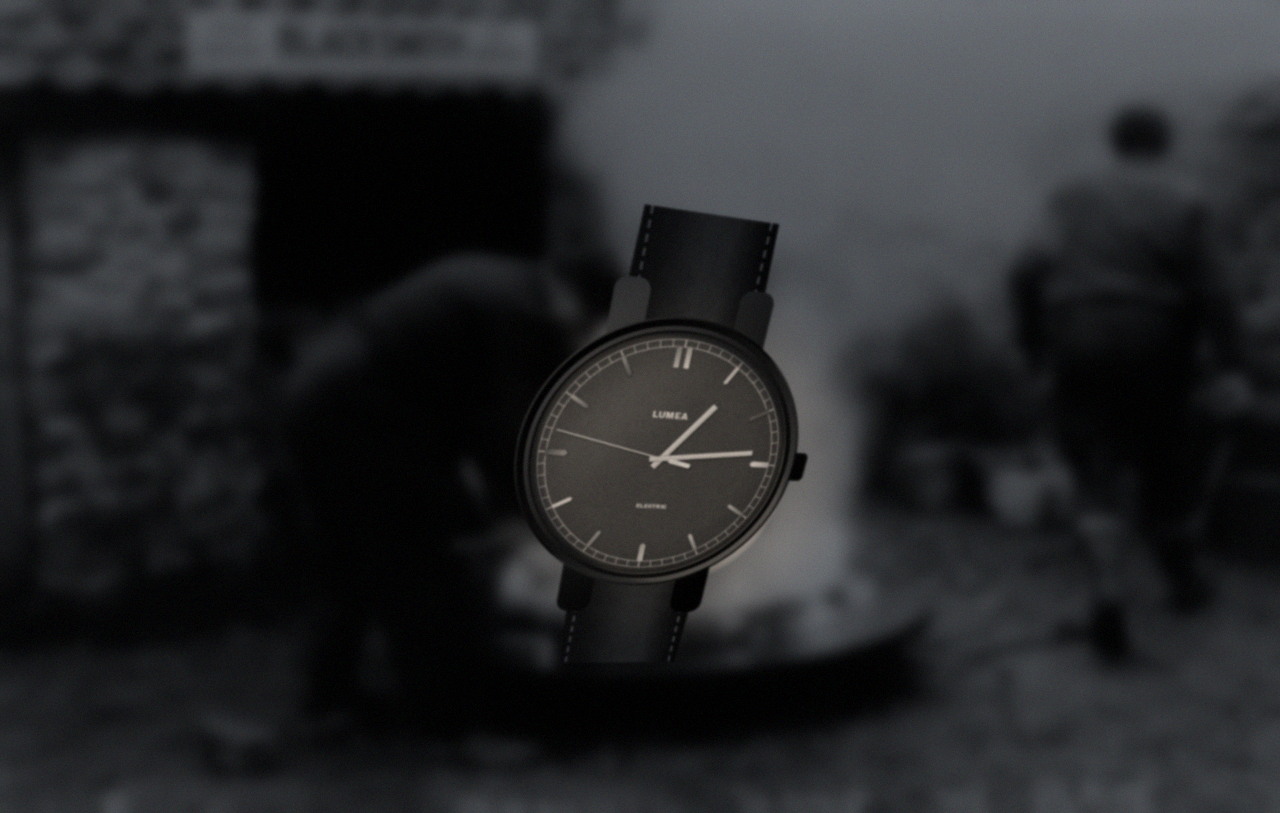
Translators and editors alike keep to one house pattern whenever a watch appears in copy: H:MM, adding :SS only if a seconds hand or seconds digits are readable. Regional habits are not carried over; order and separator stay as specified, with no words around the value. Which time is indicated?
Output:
1:13:47
